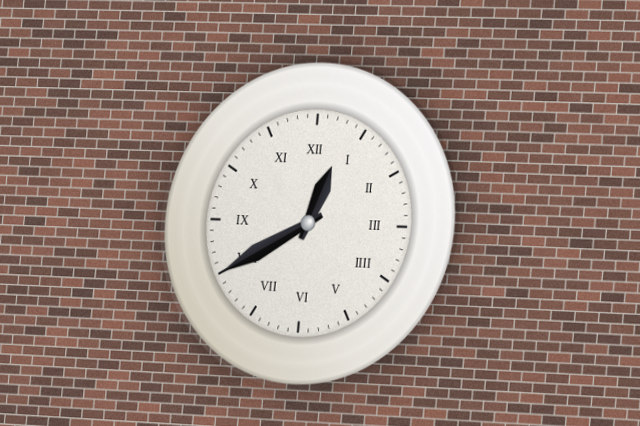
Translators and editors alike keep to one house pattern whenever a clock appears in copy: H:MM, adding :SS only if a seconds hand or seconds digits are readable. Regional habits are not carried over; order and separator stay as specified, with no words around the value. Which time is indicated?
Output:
12:40
